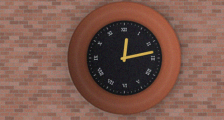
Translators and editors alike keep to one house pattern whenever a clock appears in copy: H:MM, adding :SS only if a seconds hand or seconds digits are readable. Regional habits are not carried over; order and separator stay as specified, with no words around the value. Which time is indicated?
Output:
12:13
